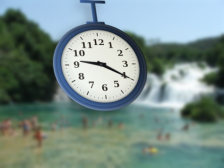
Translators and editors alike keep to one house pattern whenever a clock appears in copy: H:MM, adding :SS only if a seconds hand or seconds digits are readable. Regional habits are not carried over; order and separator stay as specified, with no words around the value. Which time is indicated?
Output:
9:20
